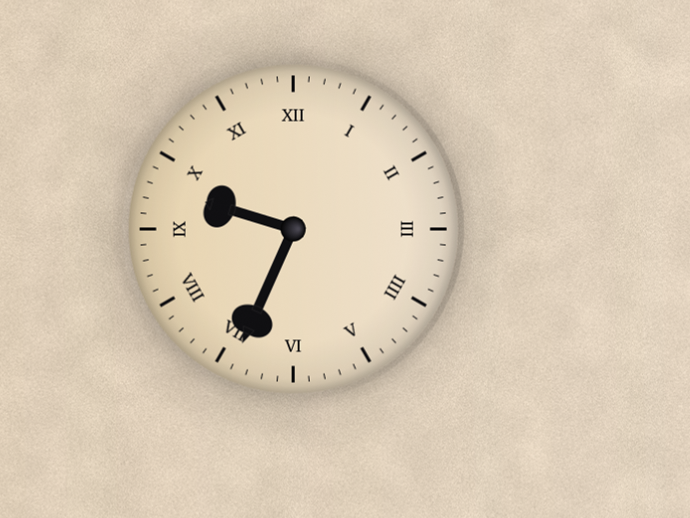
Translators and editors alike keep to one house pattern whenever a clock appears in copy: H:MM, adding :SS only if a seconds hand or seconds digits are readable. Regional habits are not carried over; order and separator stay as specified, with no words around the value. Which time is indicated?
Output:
9:34
